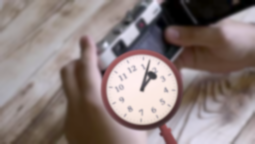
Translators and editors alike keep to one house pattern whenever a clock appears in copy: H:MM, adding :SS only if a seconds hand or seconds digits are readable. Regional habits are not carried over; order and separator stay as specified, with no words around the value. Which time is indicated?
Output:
2:07
